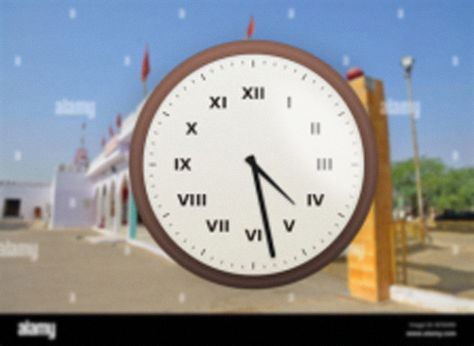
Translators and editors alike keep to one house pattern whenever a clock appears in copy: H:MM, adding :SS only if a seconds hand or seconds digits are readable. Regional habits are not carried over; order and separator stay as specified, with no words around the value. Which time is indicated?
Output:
4:28
